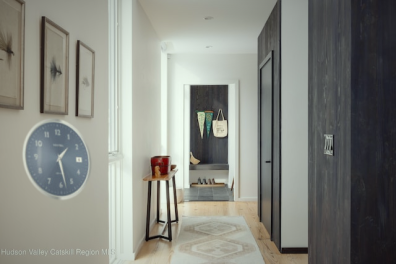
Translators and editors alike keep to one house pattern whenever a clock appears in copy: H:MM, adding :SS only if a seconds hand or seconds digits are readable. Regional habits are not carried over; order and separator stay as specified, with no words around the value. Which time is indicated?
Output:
1:28
